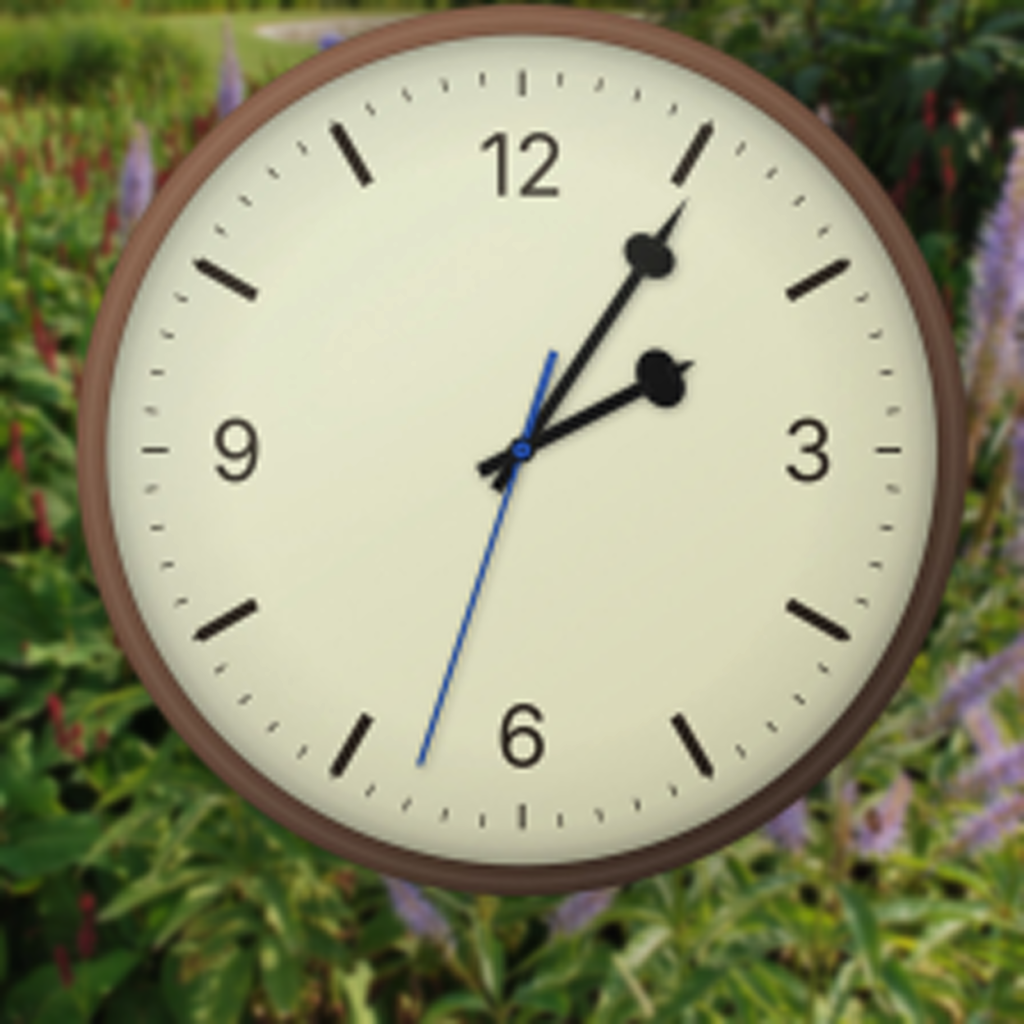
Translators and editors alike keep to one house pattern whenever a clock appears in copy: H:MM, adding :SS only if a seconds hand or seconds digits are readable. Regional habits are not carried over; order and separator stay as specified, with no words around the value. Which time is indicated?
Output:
2:05:33
